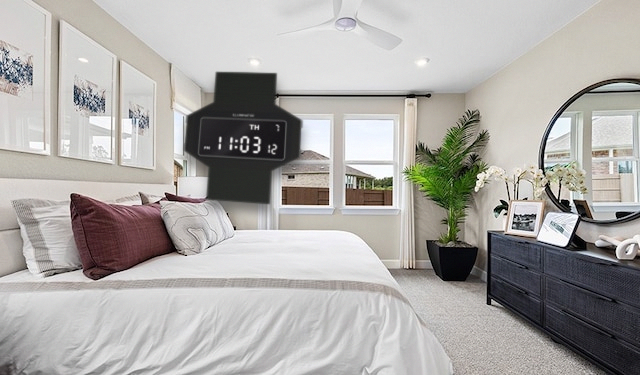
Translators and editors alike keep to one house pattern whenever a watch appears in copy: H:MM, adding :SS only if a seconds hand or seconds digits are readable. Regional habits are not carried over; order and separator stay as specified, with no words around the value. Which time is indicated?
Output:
11:03:12
